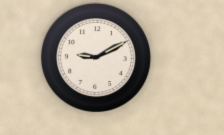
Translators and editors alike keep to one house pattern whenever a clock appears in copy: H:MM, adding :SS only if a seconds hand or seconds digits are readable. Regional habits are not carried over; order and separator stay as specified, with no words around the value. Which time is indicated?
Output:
9:10
